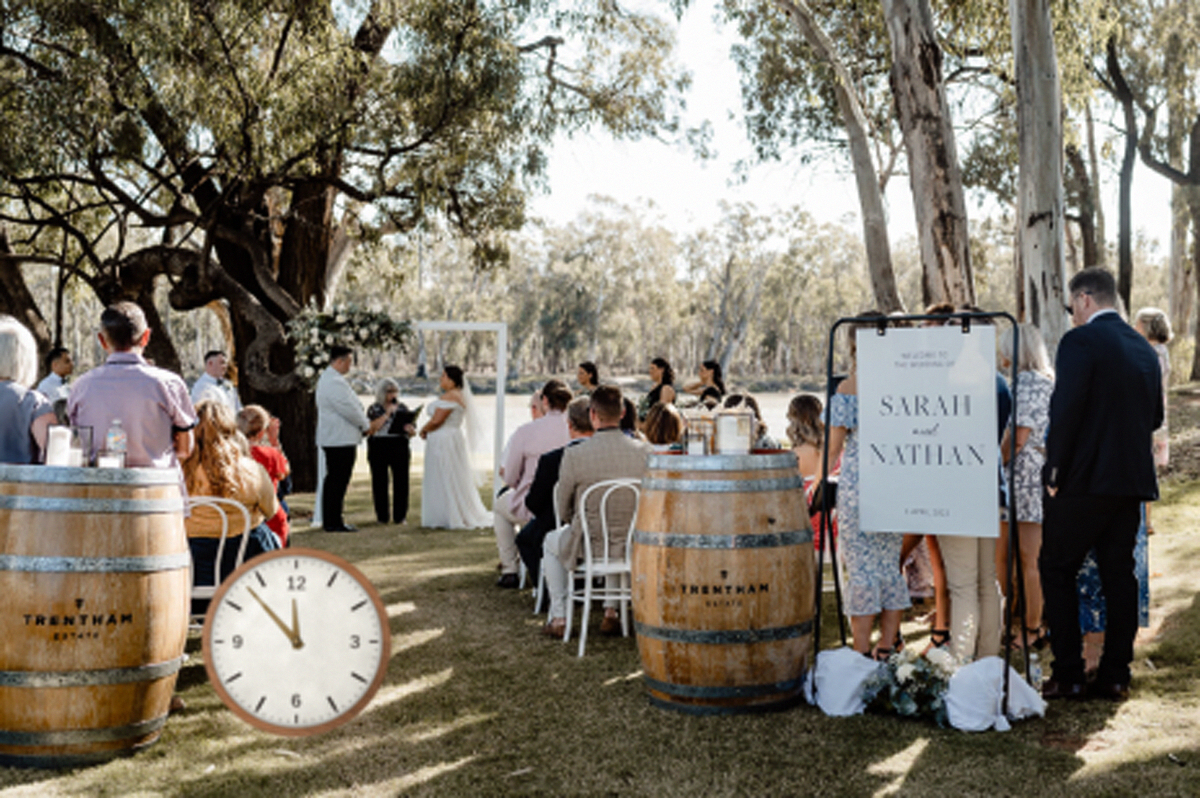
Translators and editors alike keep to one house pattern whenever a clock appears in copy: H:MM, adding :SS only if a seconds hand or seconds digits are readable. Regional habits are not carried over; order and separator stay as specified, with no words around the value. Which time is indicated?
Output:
11:53
